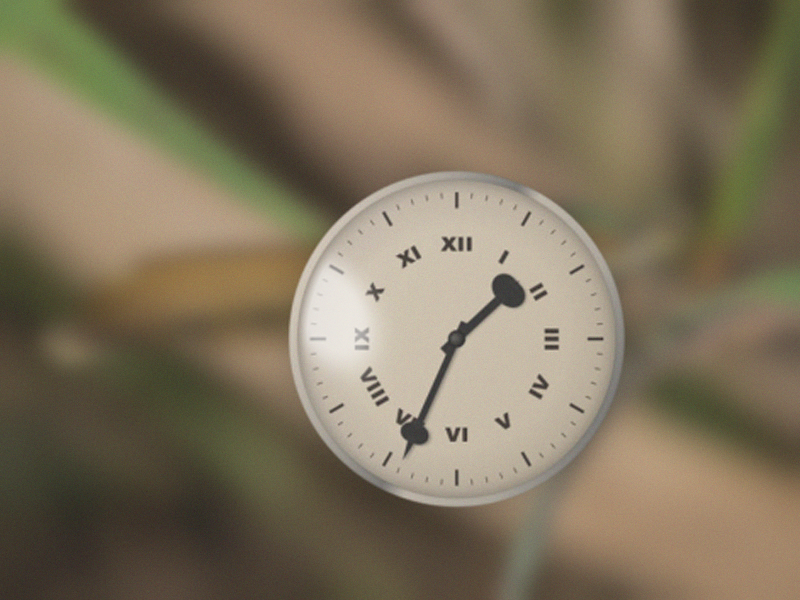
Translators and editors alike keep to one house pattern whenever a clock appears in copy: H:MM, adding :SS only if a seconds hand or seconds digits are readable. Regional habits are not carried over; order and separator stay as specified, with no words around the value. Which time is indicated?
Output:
1:34
